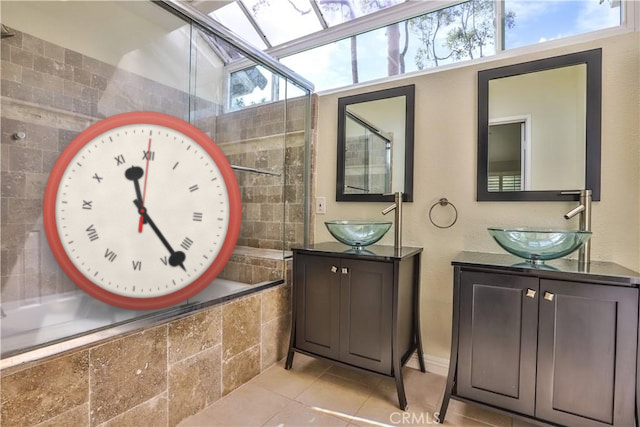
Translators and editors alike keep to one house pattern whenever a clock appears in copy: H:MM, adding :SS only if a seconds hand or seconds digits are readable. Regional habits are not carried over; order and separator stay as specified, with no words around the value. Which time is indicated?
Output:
11:23:00
